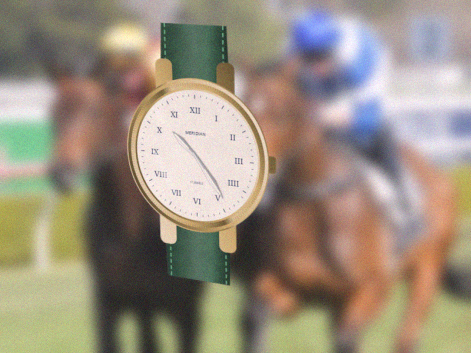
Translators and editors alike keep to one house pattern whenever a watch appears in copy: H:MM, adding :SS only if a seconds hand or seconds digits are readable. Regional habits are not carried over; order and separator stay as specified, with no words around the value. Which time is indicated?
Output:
10:24
